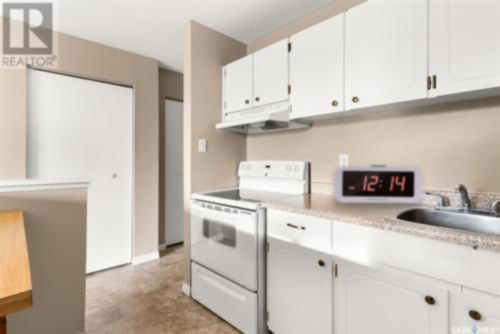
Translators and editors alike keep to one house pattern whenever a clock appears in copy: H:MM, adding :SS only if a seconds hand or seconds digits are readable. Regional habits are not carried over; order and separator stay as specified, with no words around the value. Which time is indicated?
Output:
12:14
